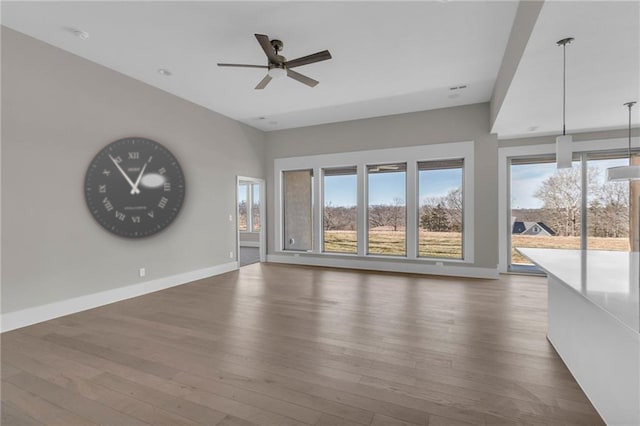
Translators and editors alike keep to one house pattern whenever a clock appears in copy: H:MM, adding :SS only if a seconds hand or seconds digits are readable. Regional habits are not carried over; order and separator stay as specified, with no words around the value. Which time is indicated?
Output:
12:54
